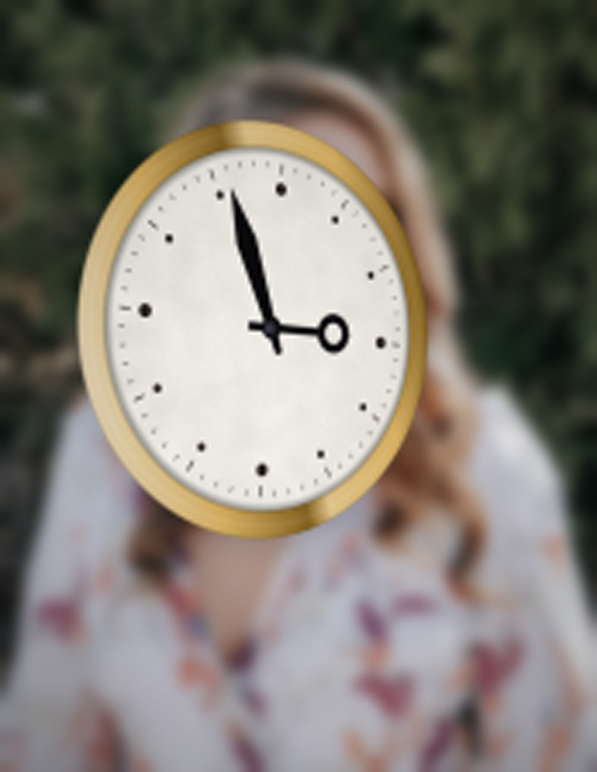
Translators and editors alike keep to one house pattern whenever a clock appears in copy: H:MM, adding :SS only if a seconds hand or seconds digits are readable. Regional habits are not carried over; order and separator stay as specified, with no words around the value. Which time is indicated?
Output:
2:56
